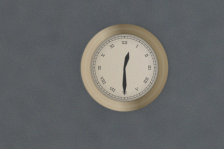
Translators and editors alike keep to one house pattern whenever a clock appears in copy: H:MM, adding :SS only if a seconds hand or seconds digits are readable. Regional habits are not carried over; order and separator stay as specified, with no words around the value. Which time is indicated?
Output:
12:30
